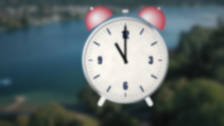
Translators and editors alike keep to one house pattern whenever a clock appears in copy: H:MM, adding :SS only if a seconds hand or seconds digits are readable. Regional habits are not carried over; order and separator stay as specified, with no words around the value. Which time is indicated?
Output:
11:00
